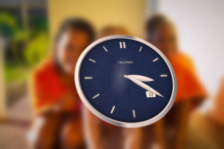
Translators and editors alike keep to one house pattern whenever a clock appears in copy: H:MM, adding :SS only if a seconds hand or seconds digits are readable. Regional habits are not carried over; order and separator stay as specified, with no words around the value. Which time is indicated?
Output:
3:21
